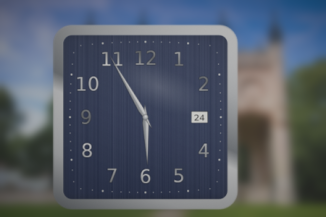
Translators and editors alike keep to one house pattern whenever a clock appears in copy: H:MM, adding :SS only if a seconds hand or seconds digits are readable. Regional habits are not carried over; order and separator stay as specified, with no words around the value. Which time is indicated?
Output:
5:55
